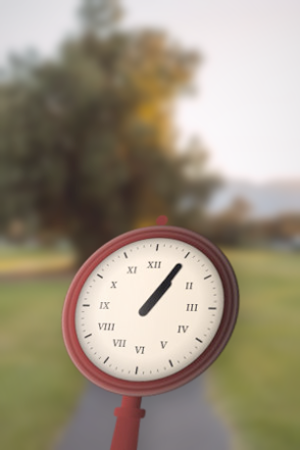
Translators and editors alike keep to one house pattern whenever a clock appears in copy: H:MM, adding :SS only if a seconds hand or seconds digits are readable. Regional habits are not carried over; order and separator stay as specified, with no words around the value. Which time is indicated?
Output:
1:05
